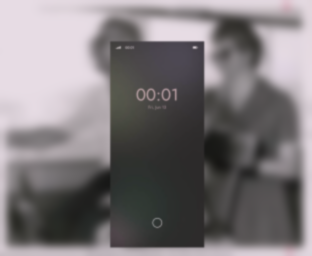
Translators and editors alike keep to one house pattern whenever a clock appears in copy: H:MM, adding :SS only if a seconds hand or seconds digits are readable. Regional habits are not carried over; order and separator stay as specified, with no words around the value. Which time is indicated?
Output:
0:01
